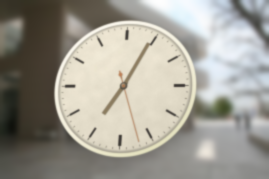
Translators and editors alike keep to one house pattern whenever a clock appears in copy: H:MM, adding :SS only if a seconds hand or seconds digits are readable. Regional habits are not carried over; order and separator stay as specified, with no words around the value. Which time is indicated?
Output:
7:04:27
